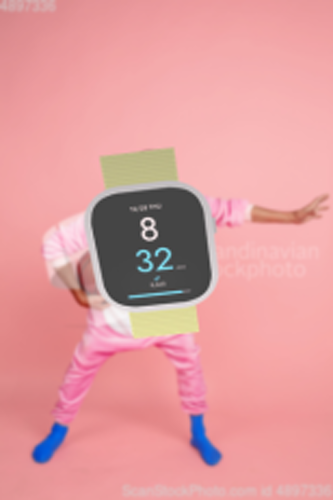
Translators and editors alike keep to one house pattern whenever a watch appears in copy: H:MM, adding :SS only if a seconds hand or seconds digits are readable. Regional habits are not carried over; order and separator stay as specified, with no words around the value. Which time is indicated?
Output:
8:32
